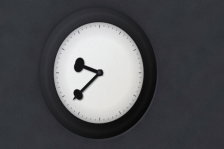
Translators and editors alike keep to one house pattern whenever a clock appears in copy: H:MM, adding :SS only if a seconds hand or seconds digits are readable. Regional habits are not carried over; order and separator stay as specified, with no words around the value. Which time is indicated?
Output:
9:38
